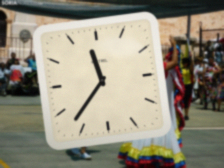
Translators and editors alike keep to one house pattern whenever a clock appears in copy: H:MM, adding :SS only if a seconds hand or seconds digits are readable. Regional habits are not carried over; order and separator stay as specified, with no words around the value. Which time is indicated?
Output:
11:37
